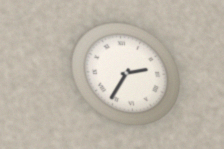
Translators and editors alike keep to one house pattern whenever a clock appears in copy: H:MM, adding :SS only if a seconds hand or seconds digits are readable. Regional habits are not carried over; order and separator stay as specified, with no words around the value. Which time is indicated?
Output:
2:36
